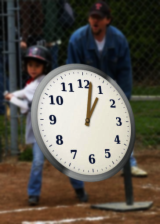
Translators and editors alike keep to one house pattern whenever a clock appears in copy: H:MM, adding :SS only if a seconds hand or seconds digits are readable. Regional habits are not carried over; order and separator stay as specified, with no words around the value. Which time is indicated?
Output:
1:02
